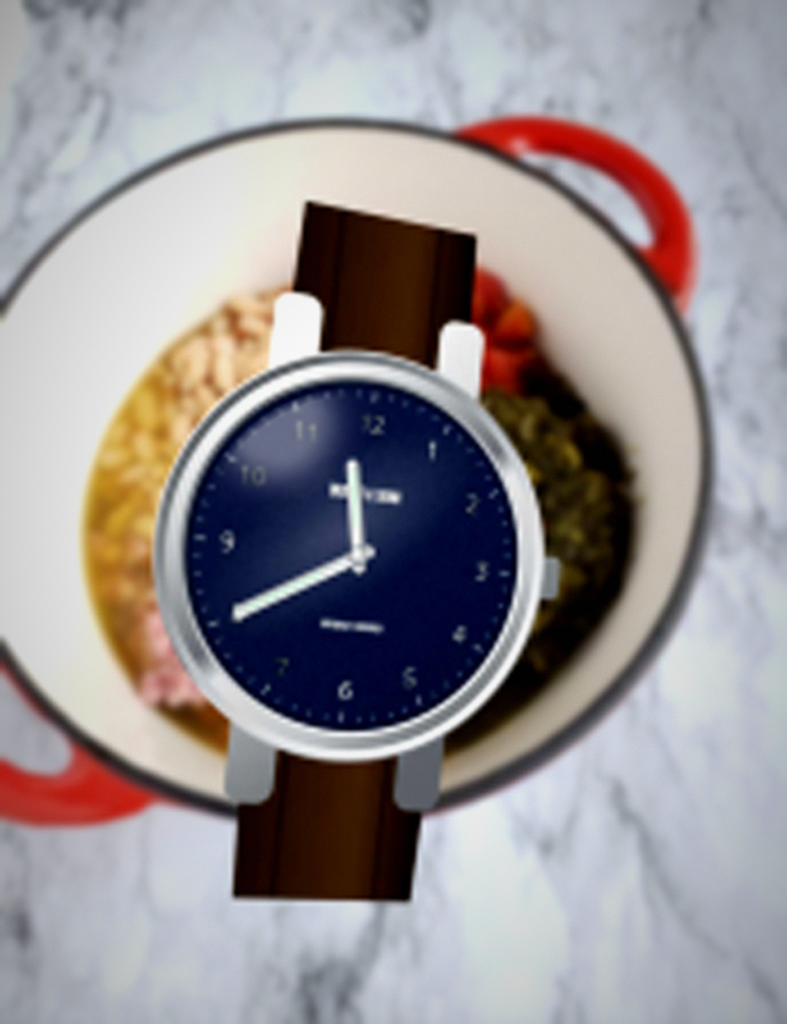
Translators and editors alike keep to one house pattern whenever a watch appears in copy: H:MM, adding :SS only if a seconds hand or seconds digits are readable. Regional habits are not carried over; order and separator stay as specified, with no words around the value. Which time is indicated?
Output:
11:40
